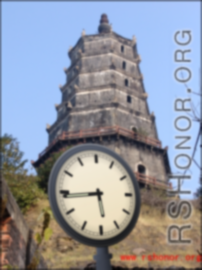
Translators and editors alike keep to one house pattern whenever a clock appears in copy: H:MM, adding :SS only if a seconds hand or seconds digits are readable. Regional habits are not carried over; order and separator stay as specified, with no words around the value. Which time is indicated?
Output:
5:44
